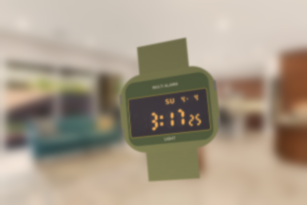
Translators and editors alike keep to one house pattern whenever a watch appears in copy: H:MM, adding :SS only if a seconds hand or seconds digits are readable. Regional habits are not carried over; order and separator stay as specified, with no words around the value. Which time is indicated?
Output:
3:17:25
